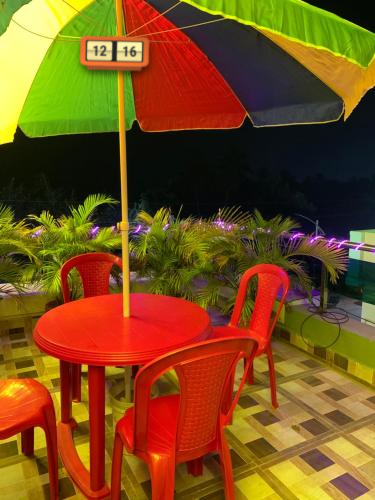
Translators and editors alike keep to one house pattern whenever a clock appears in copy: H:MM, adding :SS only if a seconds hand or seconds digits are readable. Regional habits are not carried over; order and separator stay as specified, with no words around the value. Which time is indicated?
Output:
12:16
